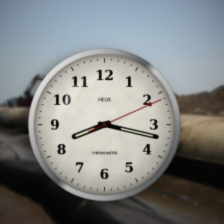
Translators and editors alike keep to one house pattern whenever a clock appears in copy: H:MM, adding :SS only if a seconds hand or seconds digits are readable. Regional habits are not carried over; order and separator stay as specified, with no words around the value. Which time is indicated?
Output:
8:17:11
